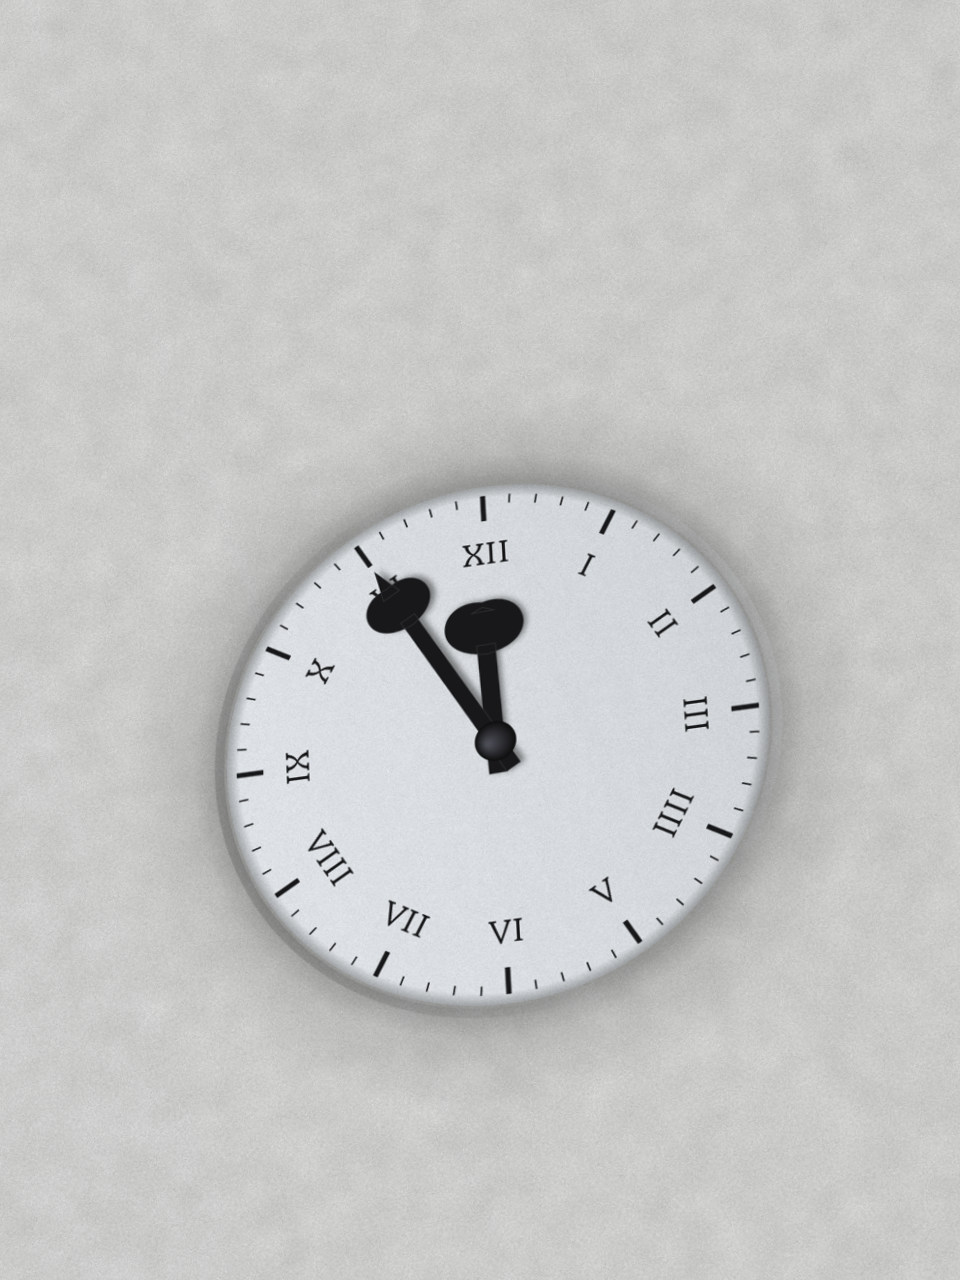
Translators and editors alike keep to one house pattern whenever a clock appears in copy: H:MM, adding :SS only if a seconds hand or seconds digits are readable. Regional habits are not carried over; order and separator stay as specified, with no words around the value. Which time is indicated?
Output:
11:55
